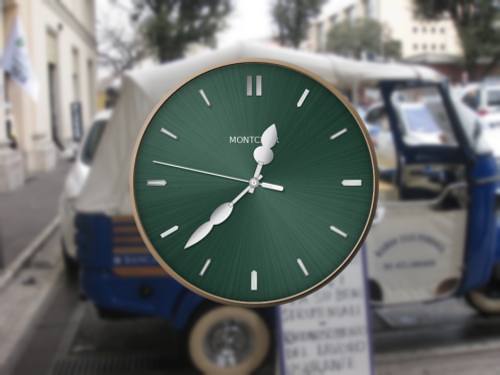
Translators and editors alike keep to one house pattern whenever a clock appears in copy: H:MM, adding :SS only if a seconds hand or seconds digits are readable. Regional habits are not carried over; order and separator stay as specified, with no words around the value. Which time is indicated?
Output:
12:37:47
